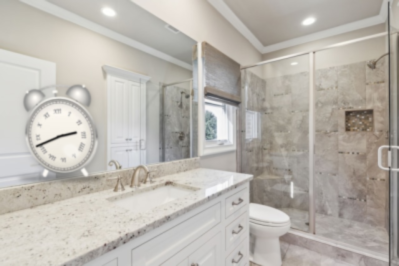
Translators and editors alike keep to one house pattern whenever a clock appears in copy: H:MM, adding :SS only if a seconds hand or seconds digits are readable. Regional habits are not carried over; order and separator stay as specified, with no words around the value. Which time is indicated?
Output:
2:42
